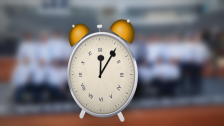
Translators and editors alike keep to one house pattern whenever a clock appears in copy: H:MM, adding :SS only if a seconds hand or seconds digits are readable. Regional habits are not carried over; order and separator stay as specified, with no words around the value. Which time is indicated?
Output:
12:06
